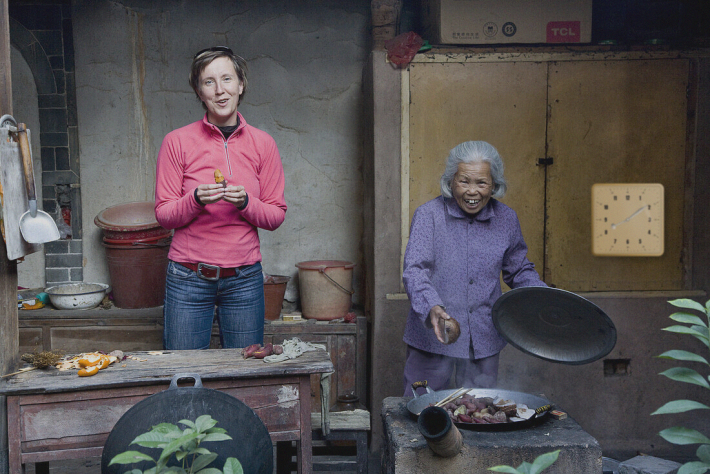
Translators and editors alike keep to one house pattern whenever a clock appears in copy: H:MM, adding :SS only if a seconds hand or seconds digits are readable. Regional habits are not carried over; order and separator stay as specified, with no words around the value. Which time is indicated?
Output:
8:09
